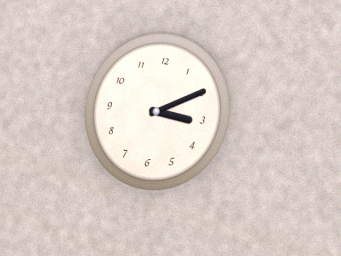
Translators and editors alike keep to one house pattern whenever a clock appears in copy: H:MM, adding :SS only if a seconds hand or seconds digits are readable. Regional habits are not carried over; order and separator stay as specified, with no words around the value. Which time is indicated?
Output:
3:10
